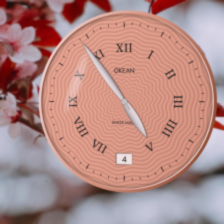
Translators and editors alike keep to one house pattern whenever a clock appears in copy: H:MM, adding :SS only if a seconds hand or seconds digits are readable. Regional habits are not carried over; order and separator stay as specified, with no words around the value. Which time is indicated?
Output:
4:54
